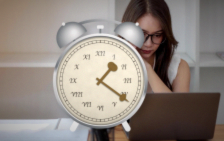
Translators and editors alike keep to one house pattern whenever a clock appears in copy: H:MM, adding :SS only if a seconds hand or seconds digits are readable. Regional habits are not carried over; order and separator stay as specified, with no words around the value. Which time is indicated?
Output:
1:21
